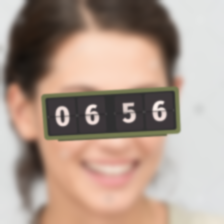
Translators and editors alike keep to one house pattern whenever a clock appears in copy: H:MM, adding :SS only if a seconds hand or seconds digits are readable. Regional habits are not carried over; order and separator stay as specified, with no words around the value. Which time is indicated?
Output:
6:56
